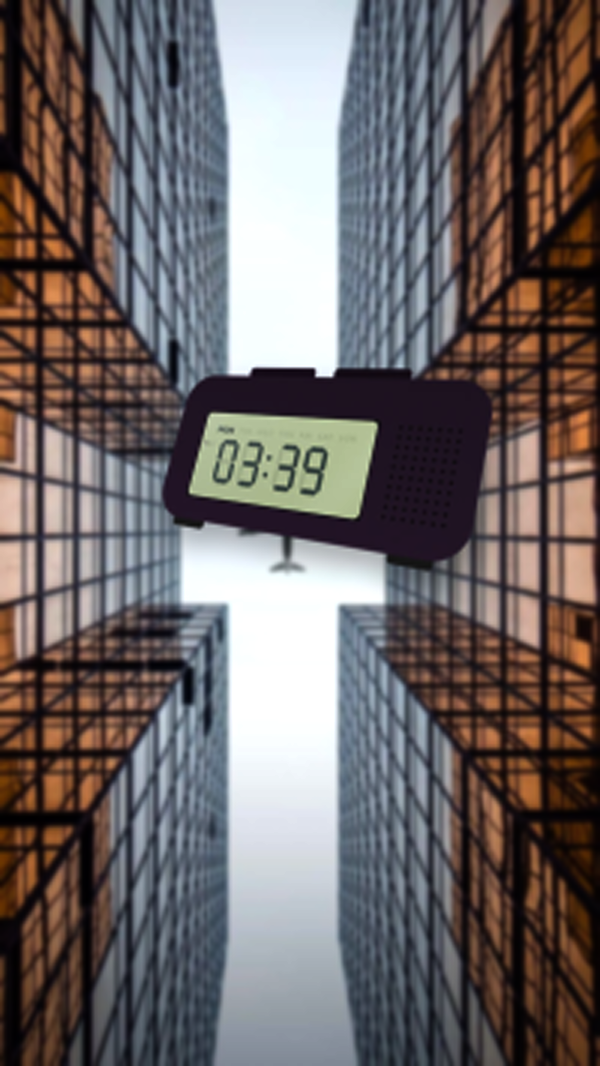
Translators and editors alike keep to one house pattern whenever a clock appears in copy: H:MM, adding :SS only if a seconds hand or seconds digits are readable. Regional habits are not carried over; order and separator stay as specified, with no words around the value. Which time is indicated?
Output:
3:39
